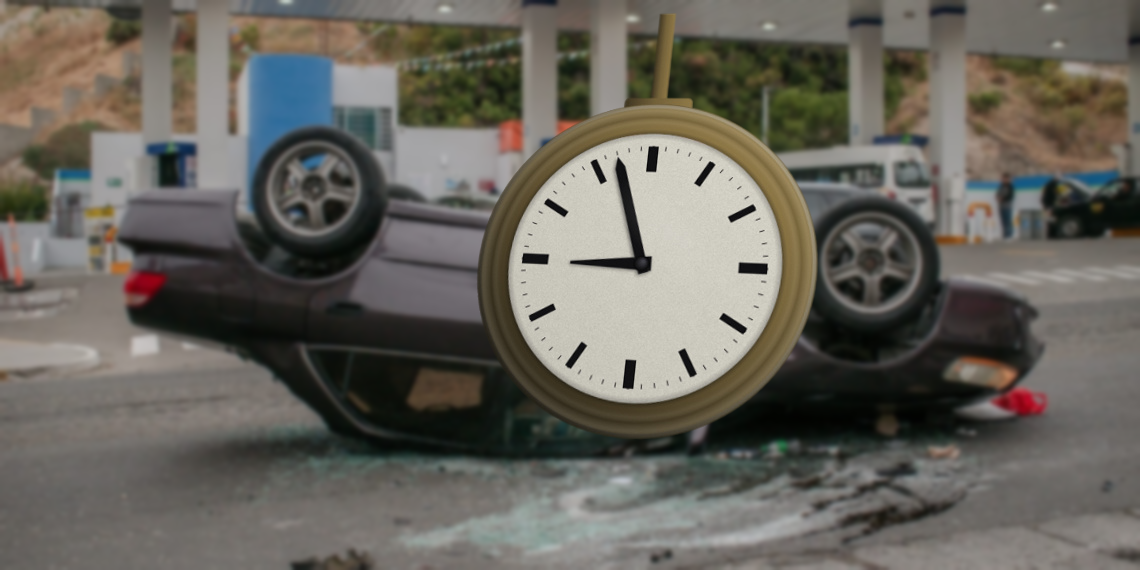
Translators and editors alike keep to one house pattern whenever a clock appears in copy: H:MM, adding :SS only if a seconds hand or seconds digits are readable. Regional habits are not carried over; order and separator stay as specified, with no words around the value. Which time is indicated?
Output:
8:57
